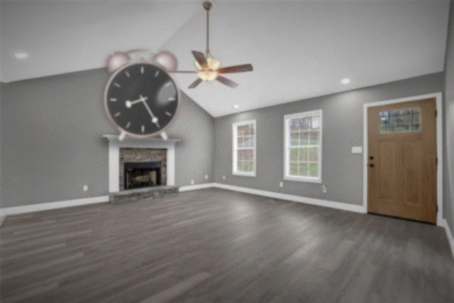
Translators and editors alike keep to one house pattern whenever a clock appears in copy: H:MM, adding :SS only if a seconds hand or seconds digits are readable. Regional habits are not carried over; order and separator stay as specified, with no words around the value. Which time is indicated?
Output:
8:25
